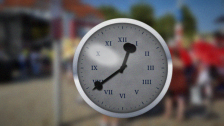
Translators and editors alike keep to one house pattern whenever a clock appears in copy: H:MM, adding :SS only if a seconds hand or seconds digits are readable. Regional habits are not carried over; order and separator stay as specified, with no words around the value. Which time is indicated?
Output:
12:39
